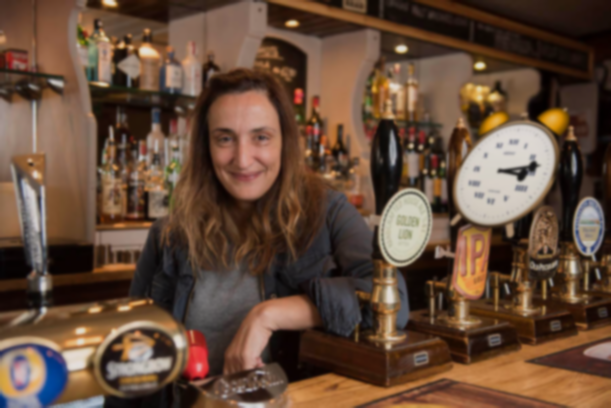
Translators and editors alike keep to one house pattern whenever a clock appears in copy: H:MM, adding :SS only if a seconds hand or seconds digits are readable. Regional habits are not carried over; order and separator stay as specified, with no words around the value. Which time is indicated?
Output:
3:13
